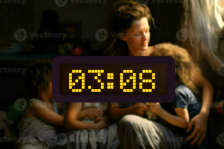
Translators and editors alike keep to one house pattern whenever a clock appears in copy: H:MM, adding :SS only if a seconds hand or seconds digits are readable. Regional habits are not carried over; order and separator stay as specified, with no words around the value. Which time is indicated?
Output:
3:08
